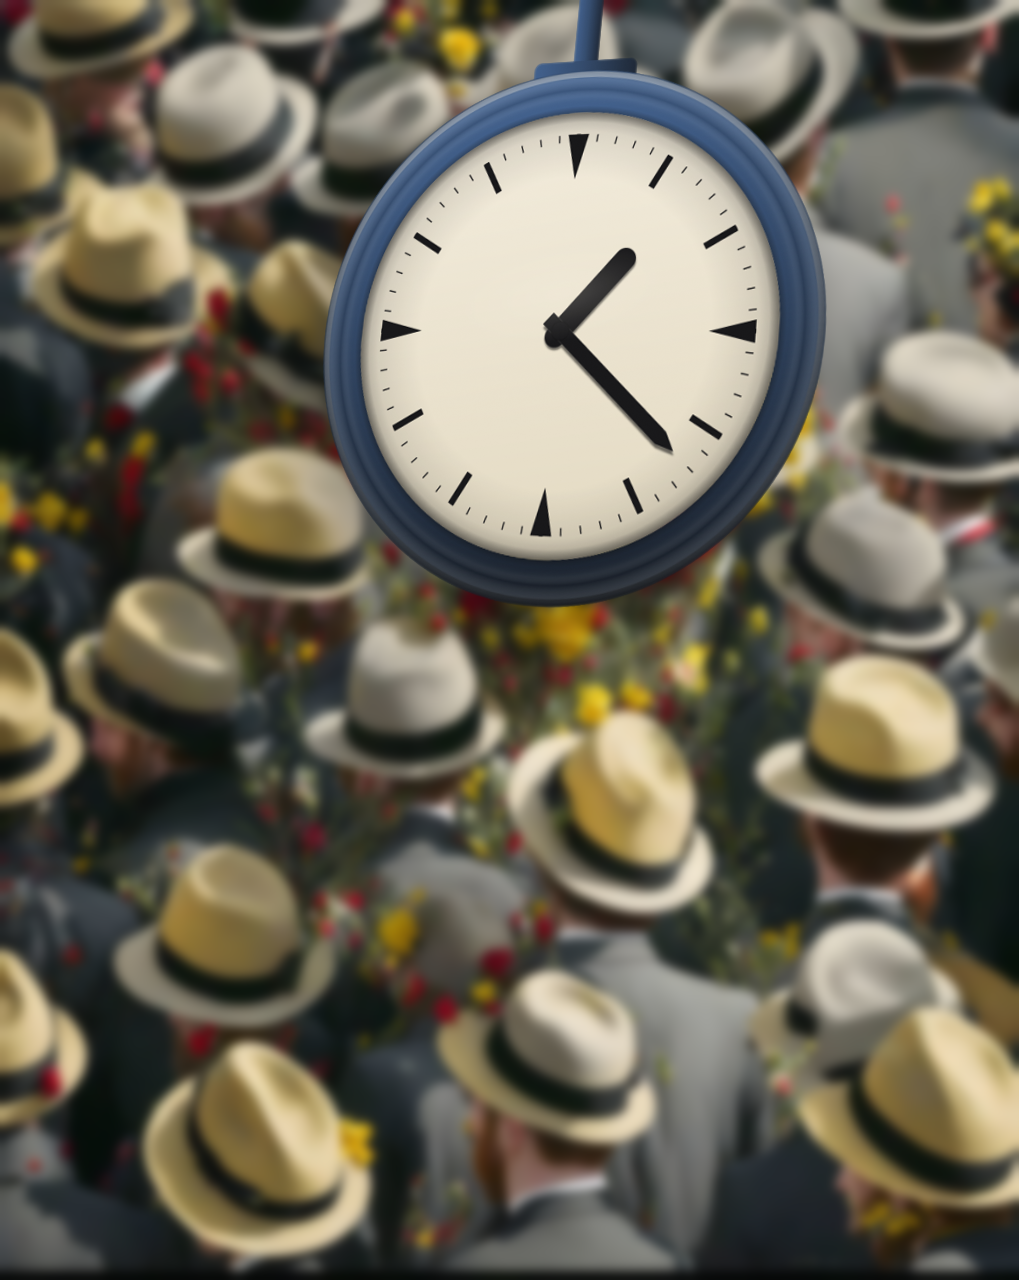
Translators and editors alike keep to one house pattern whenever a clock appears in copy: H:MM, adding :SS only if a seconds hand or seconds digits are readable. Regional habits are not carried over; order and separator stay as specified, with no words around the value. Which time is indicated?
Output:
1:22
